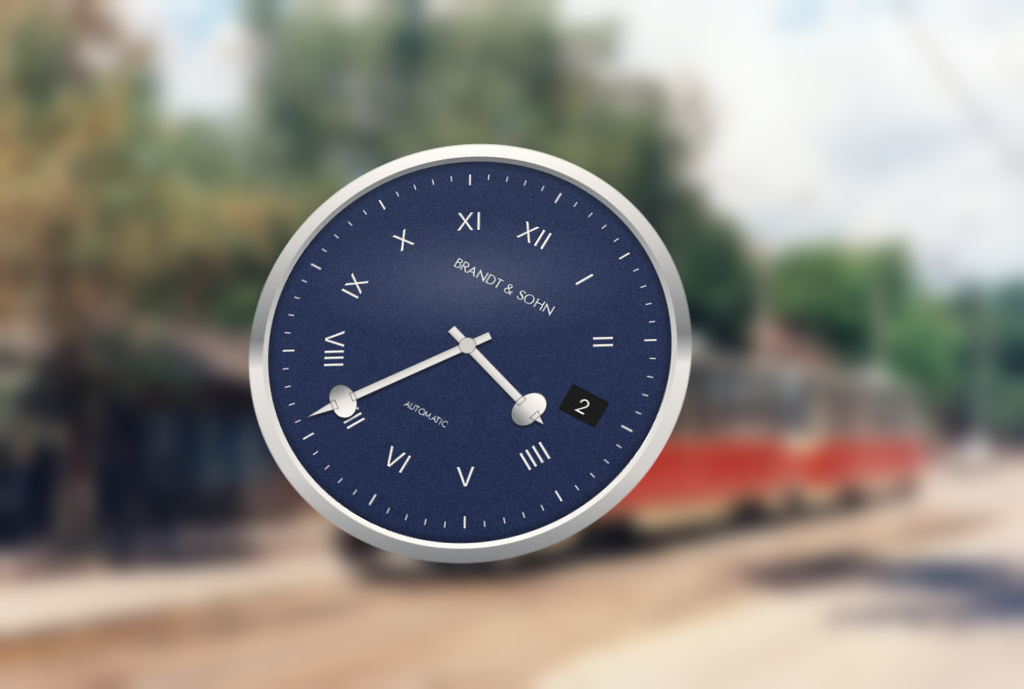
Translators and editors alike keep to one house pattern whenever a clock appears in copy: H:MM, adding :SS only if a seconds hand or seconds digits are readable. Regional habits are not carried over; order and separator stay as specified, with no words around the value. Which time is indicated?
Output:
3:36
